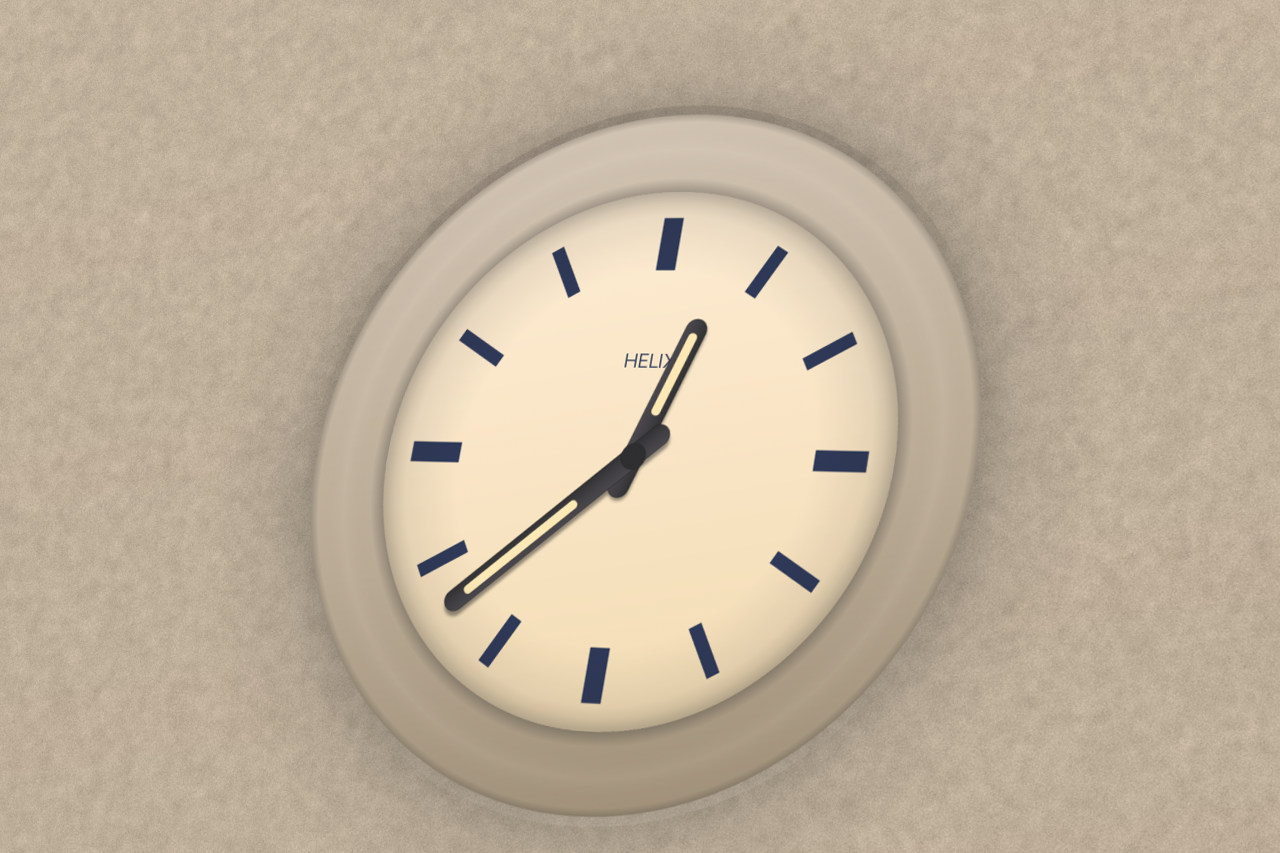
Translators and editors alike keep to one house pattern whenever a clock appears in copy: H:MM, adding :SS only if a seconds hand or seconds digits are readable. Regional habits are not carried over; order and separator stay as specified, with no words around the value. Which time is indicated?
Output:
12:38
